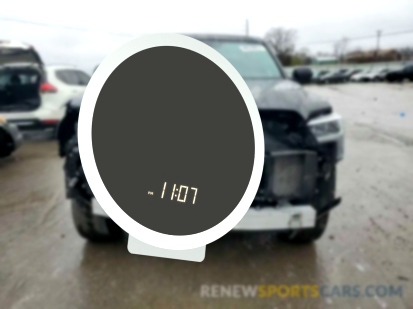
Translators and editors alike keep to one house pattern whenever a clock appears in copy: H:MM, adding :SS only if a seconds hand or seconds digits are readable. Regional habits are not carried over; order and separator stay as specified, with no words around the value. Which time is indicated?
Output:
11:07
